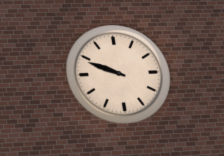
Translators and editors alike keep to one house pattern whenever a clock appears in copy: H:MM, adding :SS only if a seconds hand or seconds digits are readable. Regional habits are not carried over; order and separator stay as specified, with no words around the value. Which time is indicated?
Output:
9:49
